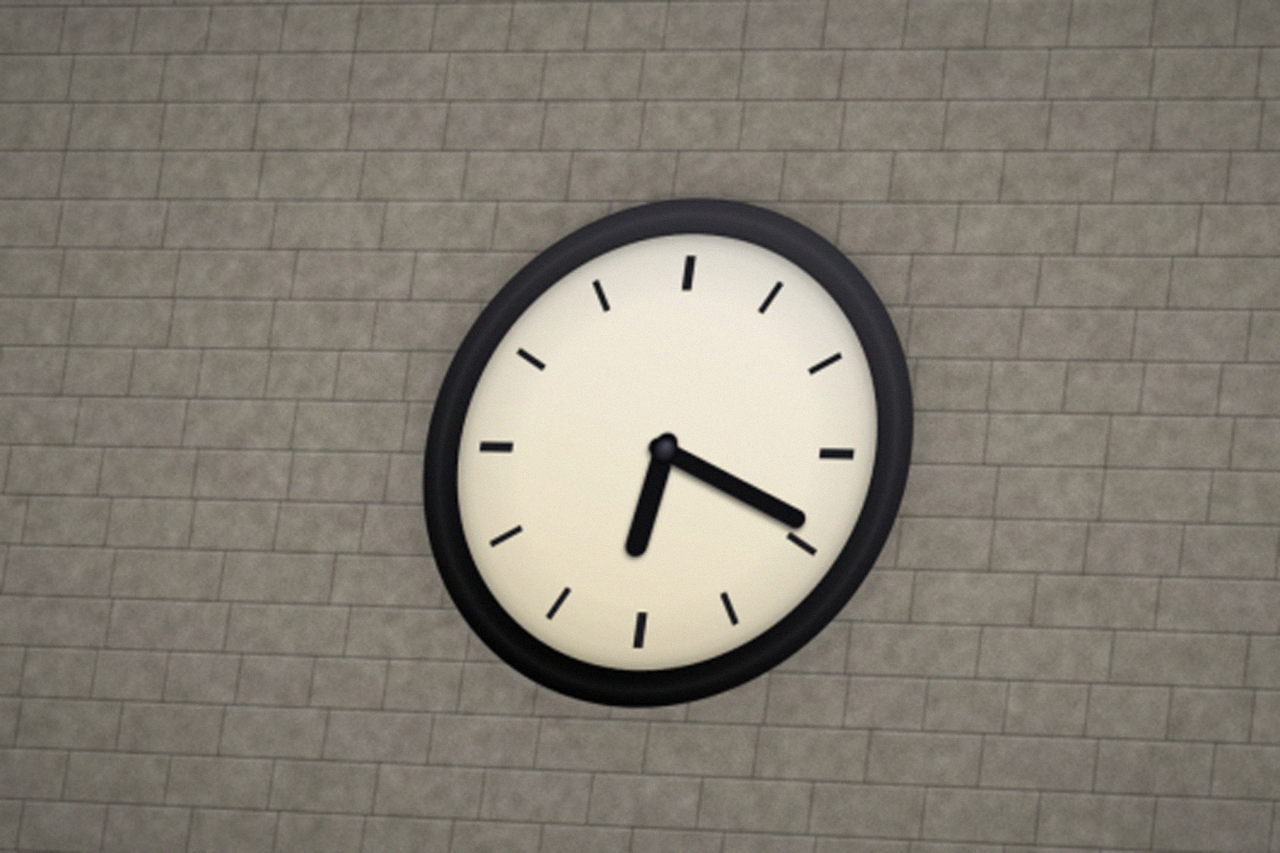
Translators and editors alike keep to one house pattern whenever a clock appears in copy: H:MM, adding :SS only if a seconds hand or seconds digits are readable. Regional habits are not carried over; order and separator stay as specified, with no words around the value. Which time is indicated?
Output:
6:19
